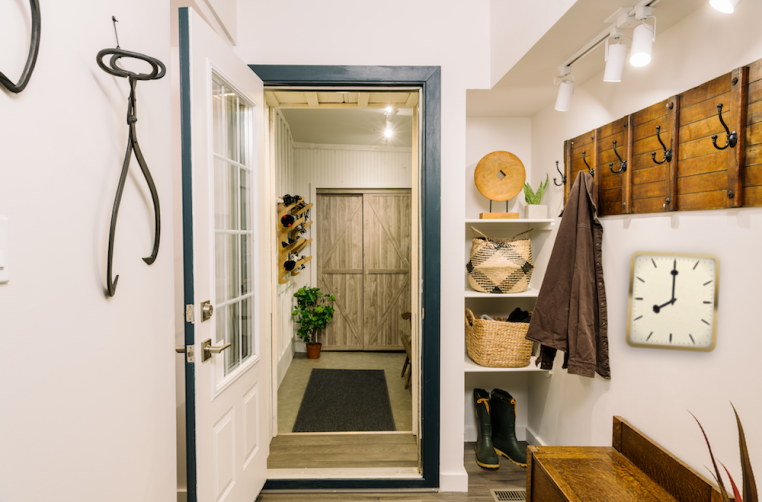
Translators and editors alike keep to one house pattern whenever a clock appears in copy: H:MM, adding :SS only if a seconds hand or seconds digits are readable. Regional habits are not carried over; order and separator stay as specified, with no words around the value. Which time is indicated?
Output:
8:00
